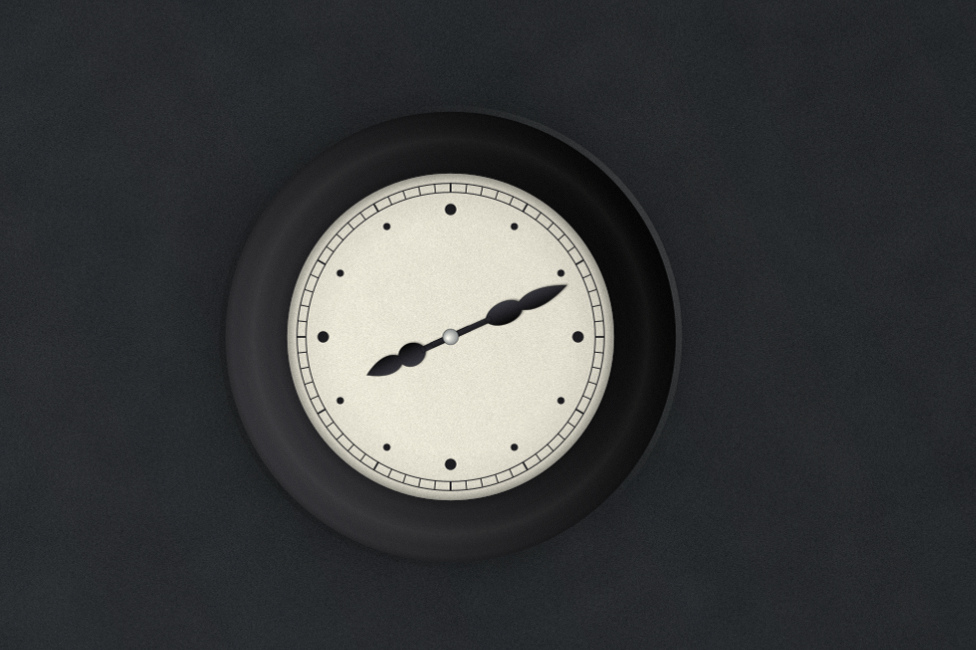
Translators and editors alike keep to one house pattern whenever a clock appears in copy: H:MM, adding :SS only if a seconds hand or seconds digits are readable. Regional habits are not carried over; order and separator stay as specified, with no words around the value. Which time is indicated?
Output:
8:11
